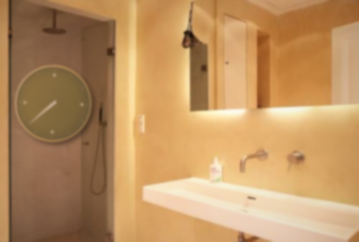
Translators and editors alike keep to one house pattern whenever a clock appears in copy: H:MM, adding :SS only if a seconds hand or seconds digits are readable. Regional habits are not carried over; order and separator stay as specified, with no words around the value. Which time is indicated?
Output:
7:38
